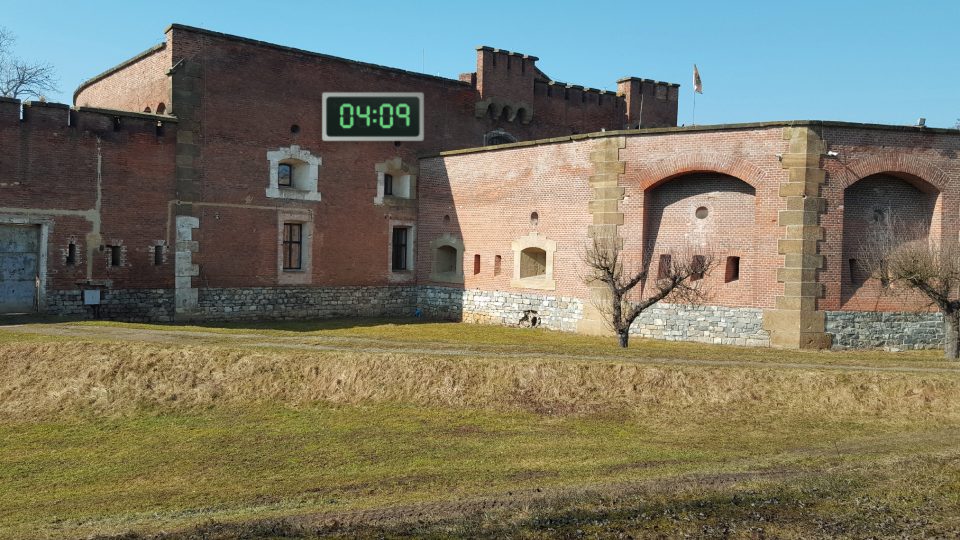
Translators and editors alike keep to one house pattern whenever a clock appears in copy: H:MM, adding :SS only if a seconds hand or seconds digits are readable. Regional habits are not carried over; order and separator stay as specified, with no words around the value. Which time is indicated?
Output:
4:09
